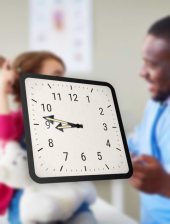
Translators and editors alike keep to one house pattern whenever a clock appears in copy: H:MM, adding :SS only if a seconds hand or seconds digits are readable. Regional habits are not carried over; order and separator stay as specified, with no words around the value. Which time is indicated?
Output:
8:47
